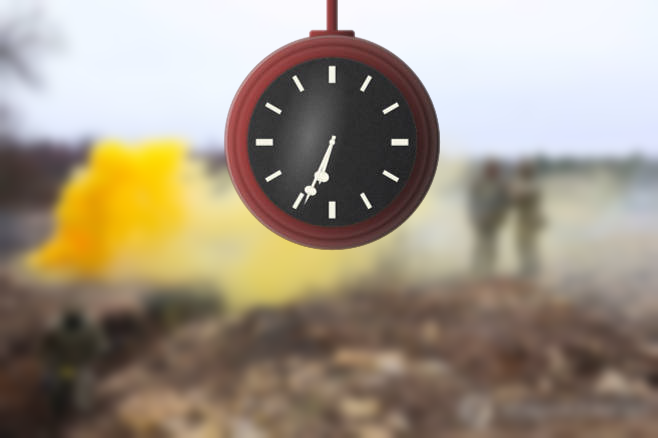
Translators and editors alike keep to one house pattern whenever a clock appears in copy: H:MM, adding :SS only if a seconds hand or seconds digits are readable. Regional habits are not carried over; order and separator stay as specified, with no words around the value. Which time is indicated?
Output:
6:34
